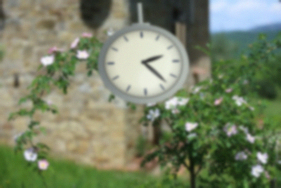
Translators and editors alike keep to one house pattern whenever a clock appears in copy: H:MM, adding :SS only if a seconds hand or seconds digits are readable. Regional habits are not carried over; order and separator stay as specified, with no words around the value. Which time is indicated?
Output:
2:23
